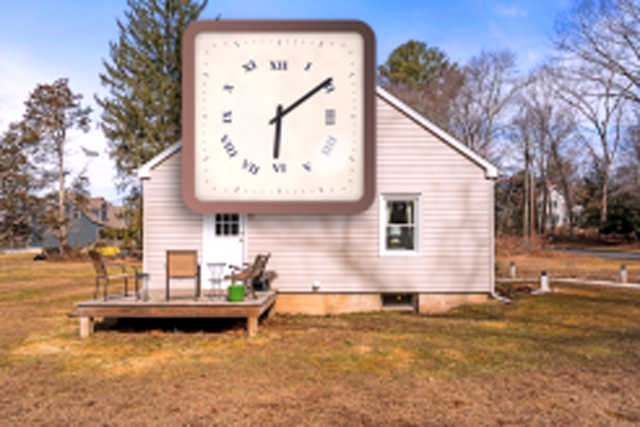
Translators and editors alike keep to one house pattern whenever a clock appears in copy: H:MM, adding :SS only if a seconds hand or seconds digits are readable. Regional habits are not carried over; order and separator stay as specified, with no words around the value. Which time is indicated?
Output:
6:09
